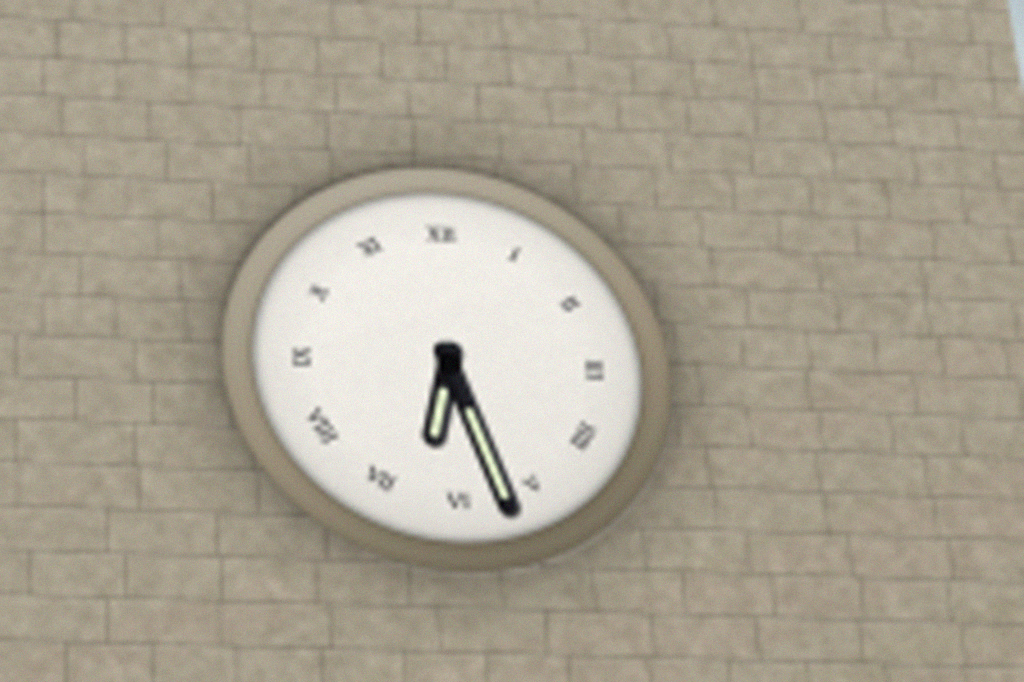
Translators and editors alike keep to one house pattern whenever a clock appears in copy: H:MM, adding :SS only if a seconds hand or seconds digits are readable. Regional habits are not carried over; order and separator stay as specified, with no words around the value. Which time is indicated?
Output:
6:27
